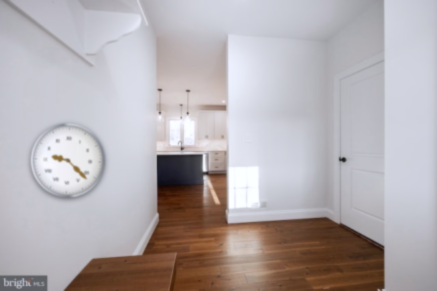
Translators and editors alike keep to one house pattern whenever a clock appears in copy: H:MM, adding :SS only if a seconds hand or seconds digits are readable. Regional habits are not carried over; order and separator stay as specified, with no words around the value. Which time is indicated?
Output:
9:22
